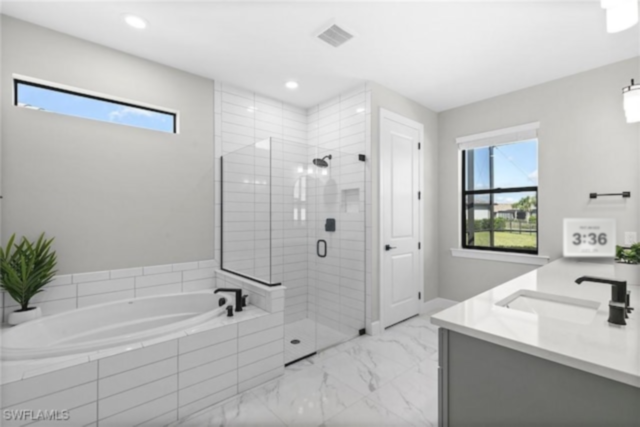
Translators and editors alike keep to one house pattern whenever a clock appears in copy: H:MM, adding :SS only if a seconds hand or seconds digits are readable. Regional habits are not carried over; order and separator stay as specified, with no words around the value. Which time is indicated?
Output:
3:36
